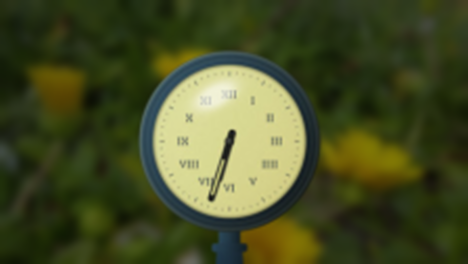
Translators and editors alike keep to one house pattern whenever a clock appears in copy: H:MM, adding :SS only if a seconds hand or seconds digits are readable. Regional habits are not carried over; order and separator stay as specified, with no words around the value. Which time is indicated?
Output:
6:33
